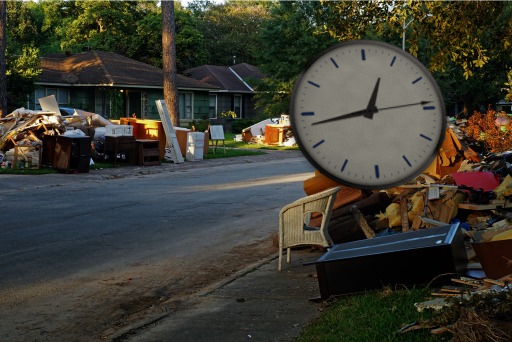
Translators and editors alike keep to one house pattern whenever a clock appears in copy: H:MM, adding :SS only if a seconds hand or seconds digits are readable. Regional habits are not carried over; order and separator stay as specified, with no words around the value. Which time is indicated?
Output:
12:43:14
